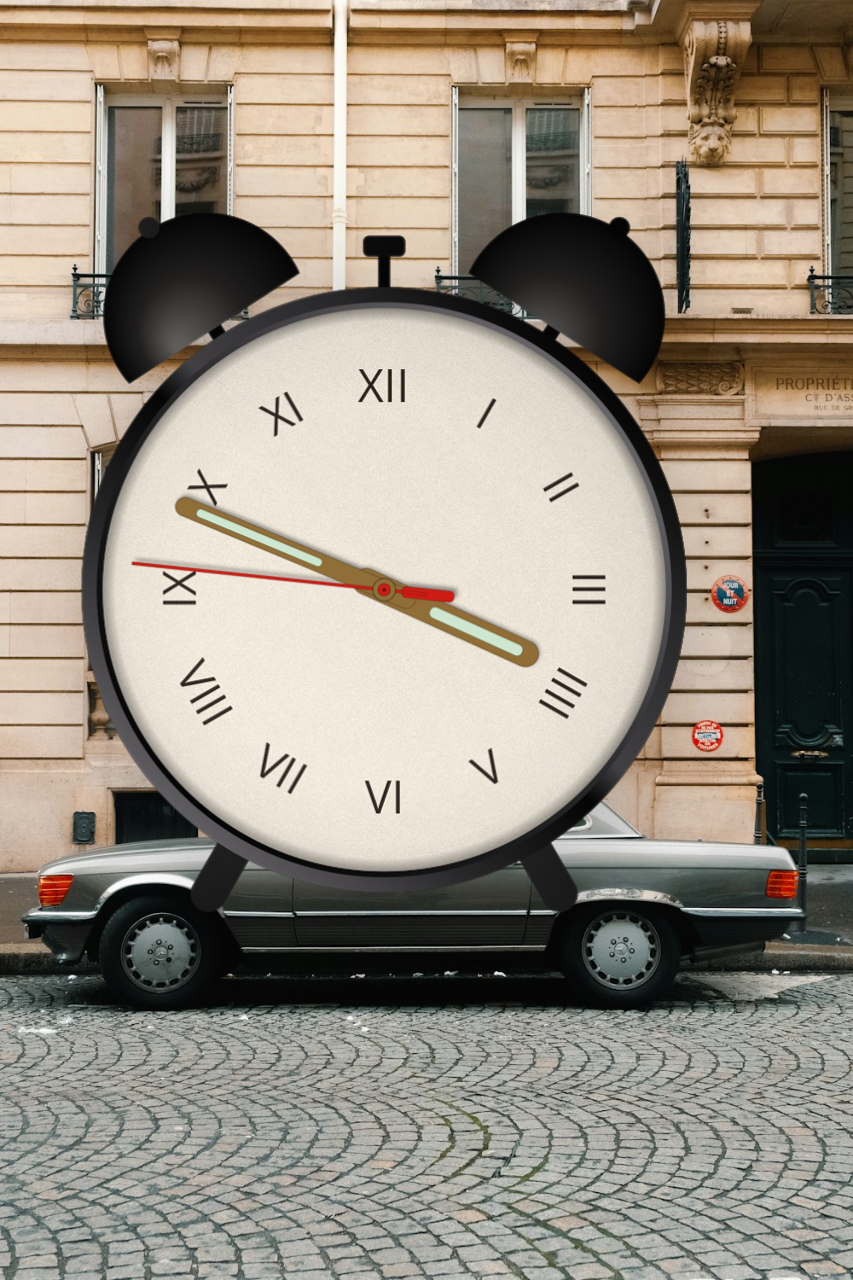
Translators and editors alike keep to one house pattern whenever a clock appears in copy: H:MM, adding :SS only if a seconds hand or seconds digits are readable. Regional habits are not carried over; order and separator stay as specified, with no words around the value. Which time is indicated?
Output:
3:48:46
